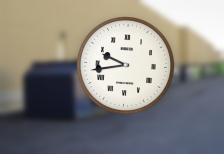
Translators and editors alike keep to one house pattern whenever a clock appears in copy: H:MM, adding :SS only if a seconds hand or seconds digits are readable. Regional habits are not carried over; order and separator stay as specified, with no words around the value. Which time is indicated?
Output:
9:43
